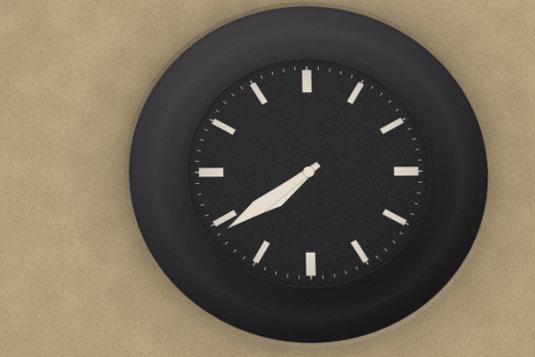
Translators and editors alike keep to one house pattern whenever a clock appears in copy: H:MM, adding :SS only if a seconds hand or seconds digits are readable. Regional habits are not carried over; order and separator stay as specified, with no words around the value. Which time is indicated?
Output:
7:39
